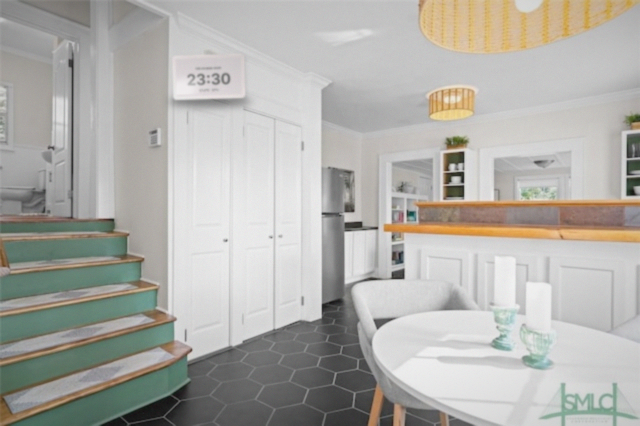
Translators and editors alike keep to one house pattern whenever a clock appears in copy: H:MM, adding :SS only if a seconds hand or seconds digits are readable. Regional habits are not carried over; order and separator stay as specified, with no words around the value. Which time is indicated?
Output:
23:30
